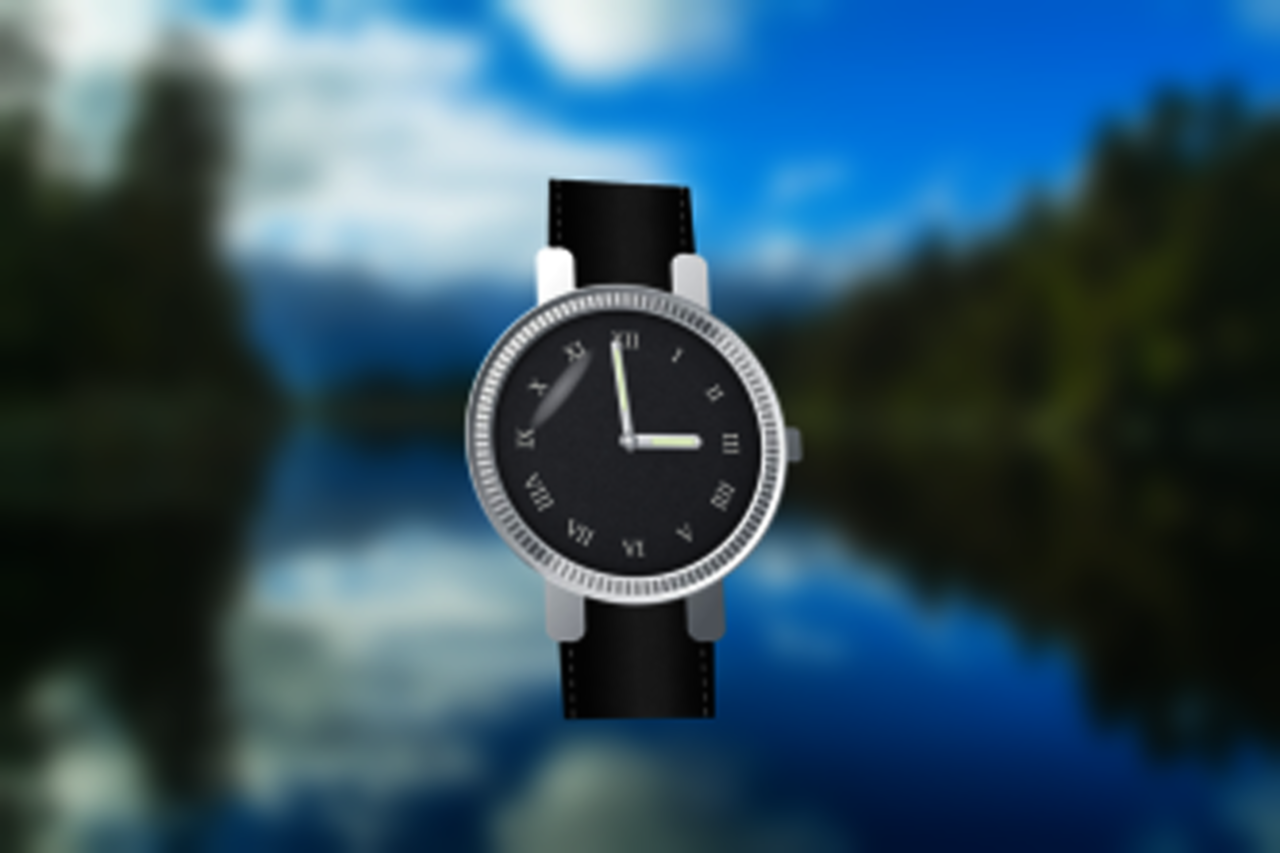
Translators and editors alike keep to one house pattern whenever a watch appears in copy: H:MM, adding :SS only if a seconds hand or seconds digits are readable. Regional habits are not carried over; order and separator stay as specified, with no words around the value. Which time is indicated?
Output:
2:59
